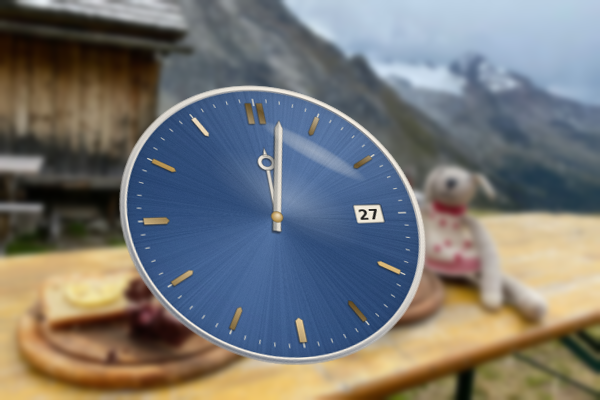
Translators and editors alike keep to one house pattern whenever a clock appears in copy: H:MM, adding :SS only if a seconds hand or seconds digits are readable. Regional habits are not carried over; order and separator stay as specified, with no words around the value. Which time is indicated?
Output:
12:02
